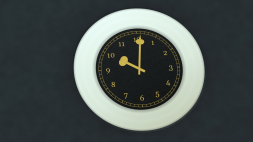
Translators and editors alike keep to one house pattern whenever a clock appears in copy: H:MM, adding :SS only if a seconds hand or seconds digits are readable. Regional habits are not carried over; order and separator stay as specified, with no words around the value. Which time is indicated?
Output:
10:01
